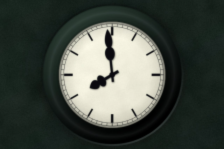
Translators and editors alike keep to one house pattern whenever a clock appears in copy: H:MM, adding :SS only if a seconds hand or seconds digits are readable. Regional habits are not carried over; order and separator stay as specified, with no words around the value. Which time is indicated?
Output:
7:59
